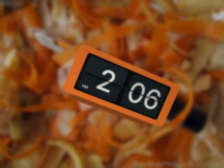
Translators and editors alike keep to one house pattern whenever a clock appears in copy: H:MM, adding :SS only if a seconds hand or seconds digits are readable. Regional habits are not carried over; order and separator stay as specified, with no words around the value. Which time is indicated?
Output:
2:06
